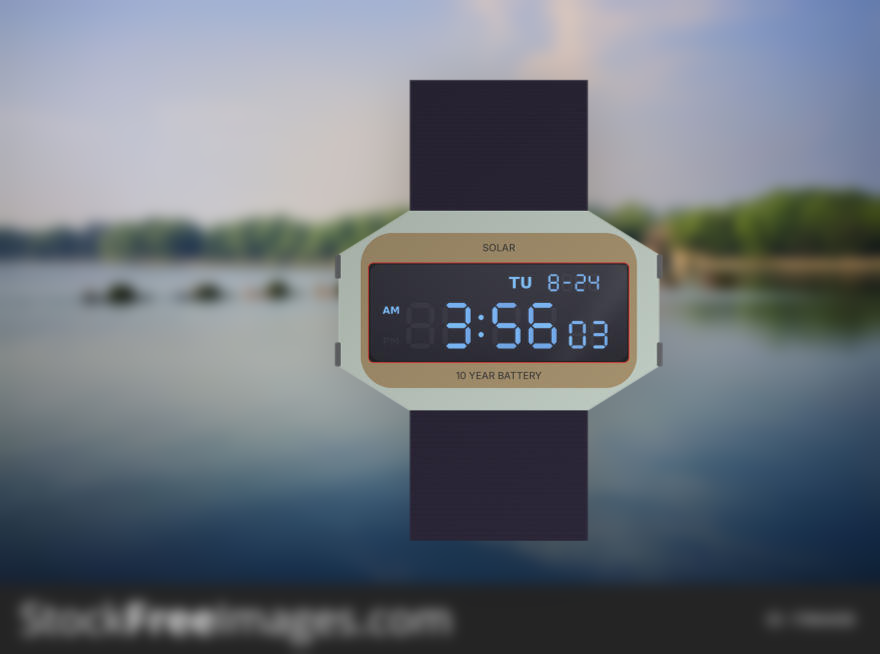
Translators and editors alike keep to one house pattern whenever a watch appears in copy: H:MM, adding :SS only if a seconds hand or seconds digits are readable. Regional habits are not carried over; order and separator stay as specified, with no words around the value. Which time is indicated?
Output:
3:56:03
